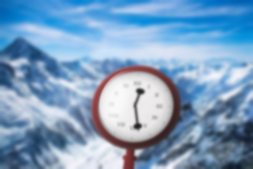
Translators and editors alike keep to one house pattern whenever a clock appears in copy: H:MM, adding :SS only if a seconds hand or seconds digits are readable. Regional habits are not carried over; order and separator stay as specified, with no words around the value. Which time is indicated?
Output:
12:28
